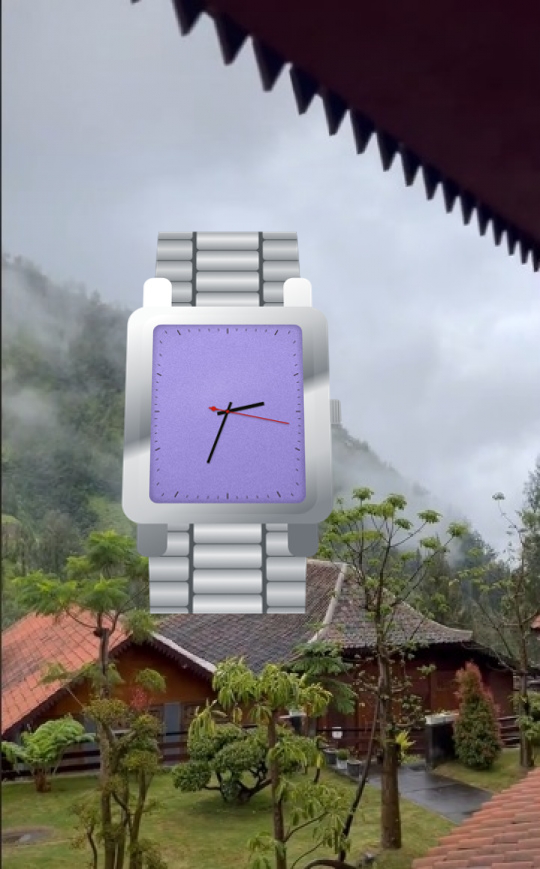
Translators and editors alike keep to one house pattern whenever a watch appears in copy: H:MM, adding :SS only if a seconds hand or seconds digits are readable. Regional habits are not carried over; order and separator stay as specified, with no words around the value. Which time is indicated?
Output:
2:33:17
